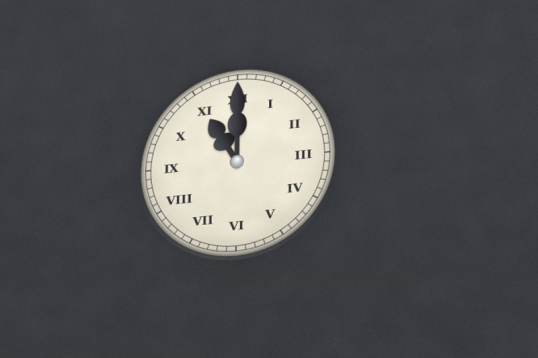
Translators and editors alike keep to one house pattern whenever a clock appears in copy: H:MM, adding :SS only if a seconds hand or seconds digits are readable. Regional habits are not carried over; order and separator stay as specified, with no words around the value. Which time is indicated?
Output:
11:00
